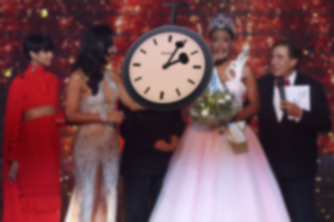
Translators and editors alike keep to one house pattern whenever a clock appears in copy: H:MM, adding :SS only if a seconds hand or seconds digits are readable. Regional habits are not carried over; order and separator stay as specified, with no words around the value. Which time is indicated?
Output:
2:04
